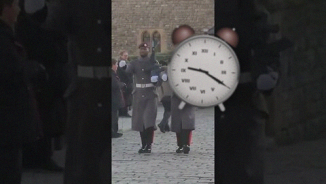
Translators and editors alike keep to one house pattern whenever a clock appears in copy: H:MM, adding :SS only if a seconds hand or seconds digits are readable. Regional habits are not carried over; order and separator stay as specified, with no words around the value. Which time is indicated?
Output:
9:20
